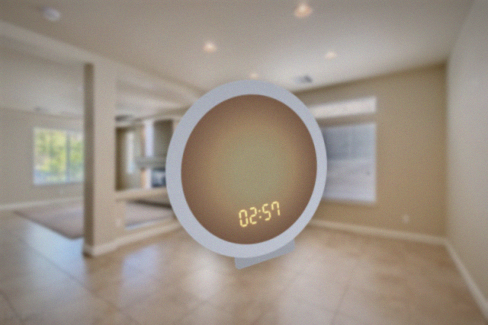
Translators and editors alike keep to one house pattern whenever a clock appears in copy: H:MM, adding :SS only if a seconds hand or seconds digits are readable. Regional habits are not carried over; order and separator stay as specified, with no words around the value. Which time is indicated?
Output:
2:57
